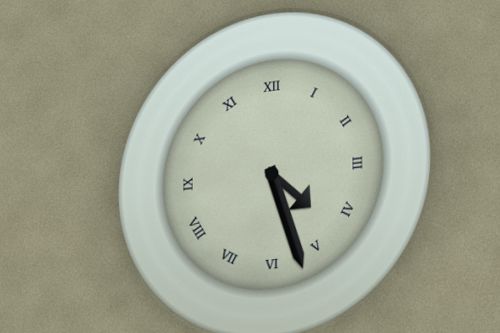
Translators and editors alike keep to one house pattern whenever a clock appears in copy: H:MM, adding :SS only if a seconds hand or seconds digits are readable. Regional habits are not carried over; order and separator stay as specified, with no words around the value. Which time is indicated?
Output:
4:27
